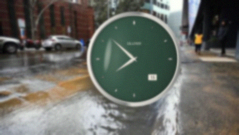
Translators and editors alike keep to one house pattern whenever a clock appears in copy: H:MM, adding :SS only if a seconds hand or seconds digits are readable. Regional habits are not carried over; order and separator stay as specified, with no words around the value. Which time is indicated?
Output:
7:52
